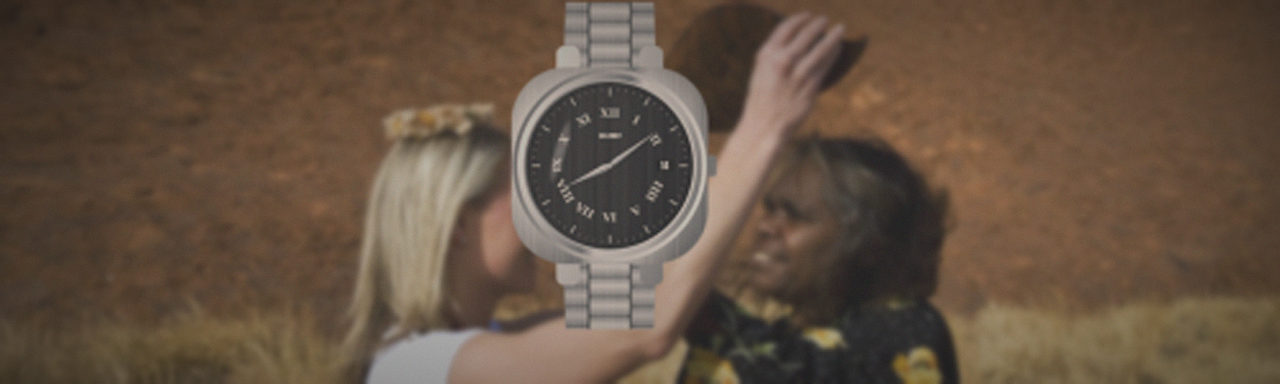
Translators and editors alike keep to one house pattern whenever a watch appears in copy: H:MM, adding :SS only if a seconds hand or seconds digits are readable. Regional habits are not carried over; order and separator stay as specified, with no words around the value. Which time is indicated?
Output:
8:09
